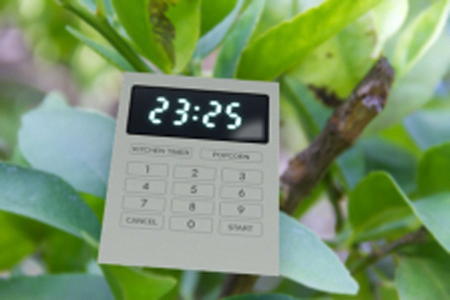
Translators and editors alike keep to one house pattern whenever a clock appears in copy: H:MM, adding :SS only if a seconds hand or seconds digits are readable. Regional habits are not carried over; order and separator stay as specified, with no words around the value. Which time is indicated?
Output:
23:25
